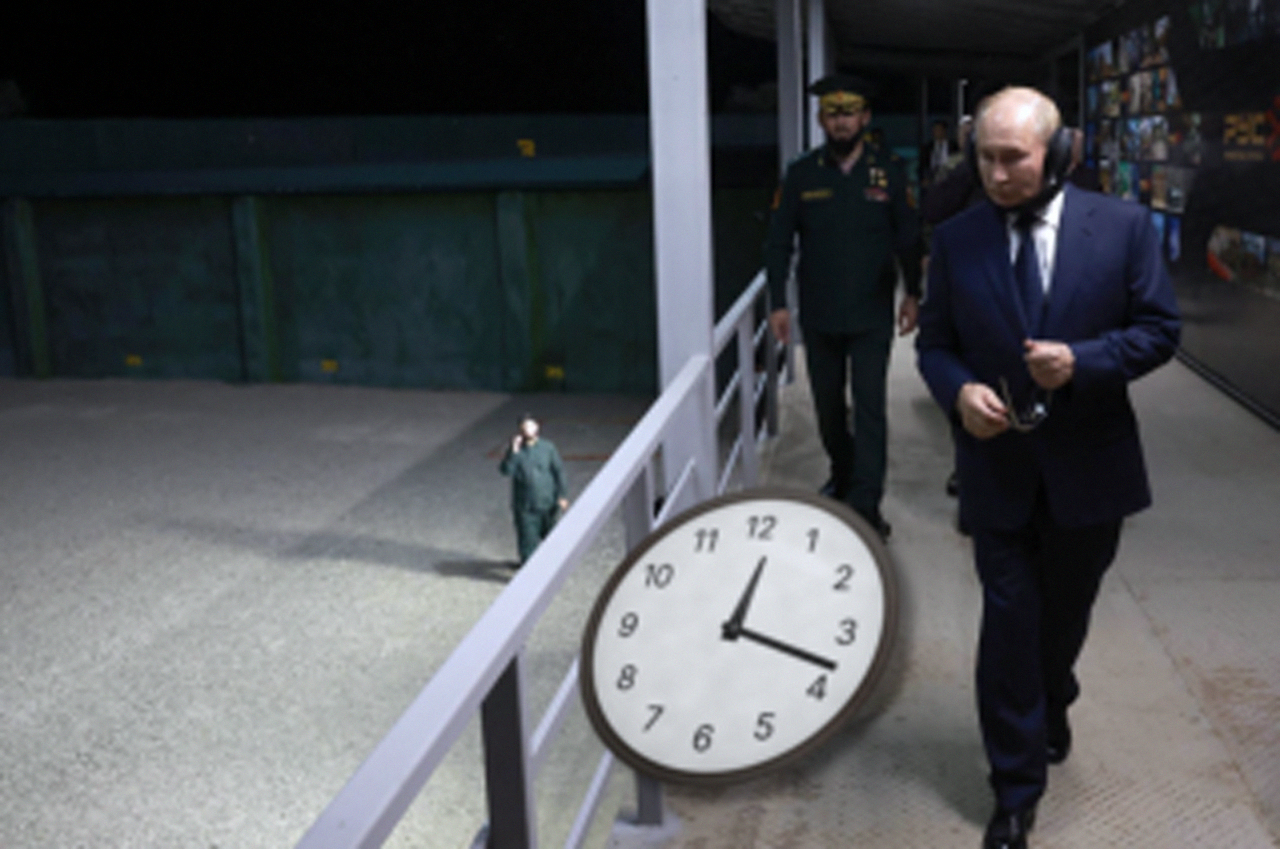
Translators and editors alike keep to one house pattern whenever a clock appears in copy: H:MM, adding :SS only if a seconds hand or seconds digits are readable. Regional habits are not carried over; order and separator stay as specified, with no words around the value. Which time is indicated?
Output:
12:18
